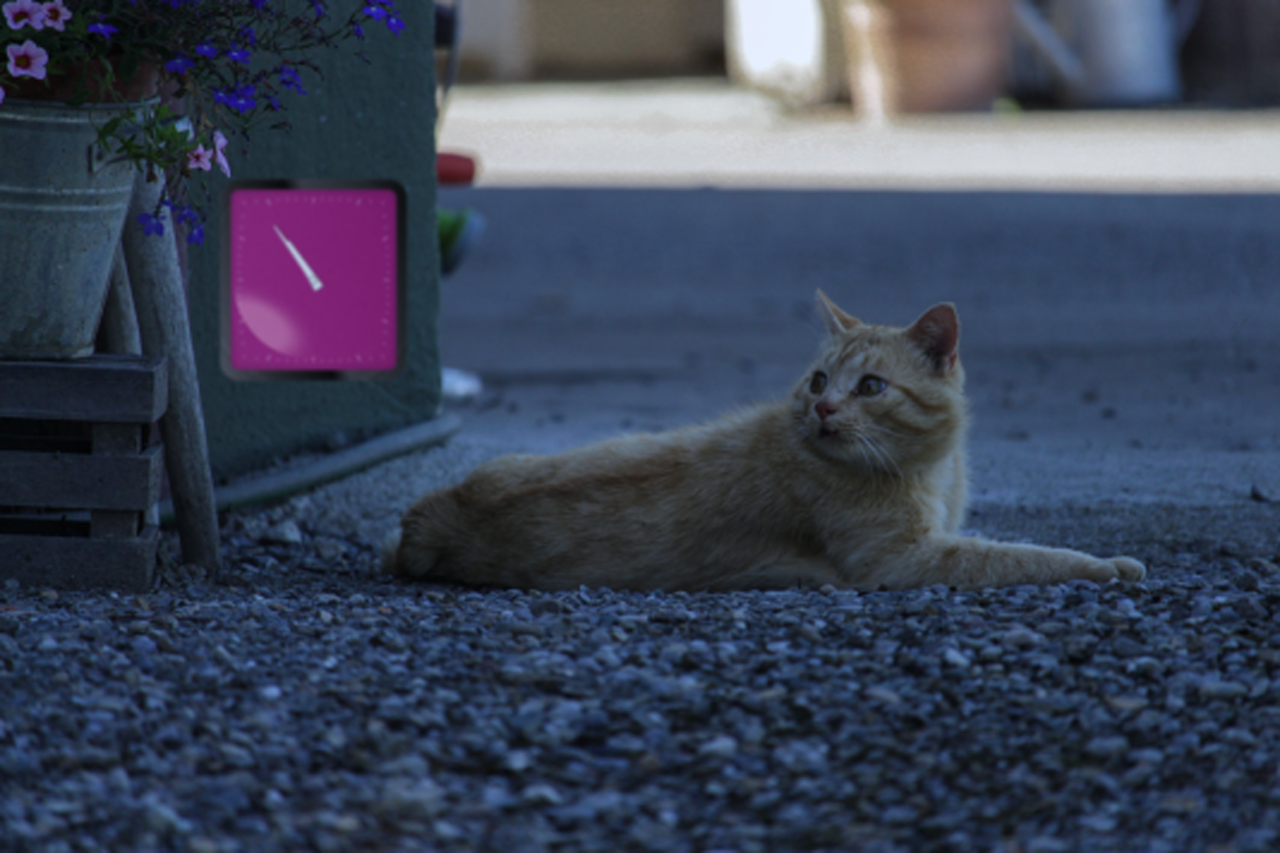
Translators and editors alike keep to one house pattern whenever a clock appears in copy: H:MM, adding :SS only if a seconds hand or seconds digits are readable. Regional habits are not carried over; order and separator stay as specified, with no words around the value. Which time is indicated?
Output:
10:54
